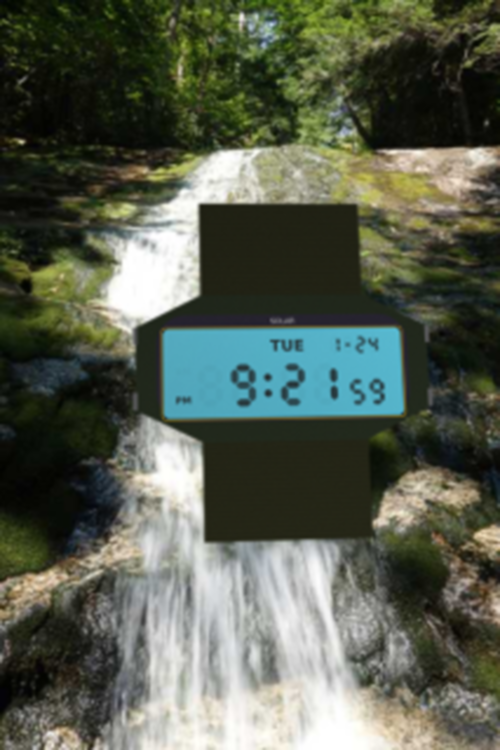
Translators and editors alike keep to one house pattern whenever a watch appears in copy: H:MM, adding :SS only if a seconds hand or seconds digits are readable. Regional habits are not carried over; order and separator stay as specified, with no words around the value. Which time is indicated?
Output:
9:21:59
